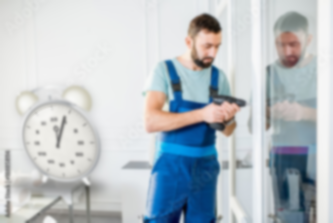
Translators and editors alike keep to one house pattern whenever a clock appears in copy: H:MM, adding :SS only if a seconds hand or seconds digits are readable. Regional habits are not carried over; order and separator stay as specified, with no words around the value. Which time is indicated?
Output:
12:04
